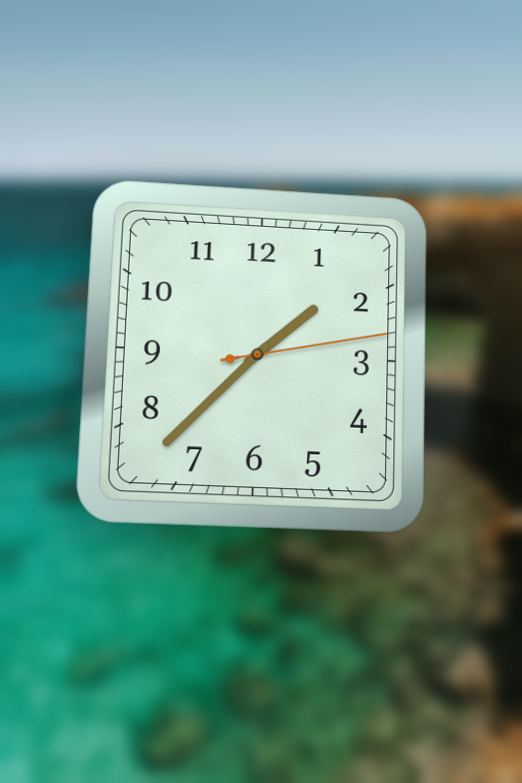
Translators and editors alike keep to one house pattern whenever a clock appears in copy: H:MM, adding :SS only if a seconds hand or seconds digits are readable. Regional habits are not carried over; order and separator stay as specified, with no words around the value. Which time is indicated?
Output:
1:37:13
